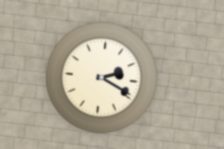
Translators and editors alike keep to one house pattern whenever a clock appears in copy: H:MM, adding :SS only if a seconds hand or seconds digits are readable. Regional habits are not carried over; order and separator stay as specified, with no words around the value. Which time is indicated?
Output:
2:19
